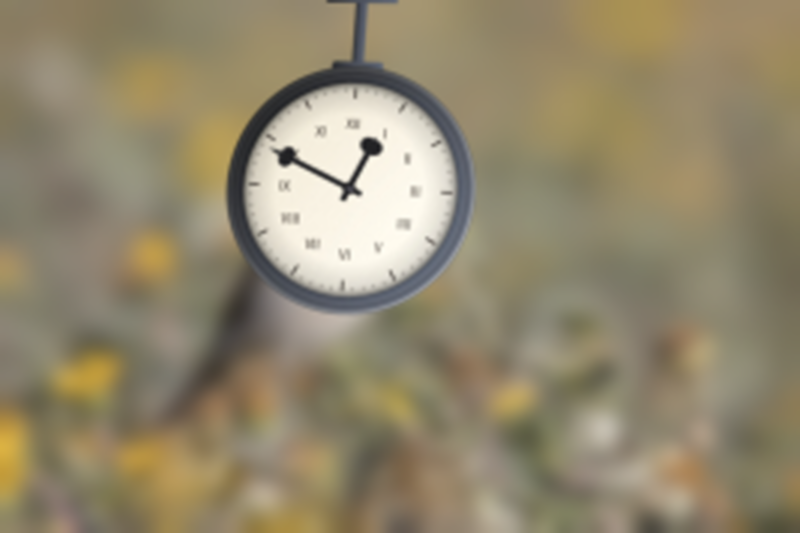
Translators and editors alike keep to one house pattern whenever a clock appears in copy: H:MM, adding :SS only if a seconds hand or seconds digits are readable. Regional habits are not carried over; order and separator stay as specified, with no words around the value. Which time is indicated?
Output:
12:49
